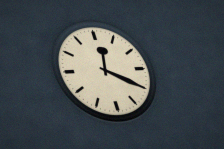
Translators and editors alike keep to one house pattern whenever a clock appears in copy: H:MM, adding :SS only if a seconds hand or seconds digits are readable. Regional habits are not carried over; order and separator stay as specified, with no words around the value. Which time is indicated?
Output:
12:20
